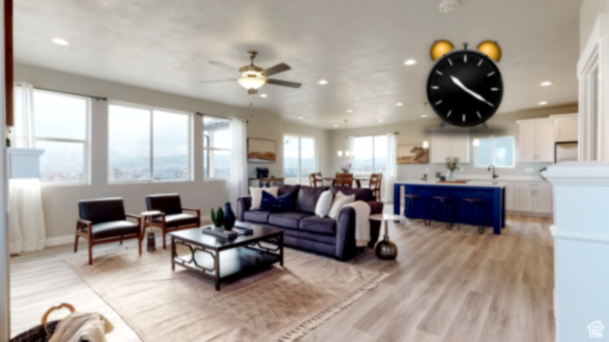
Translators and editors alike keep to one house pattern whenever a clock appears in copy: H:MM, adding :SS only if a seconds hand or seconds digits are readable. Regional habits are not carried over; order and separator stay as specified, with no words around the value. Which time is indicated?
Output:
10:20
